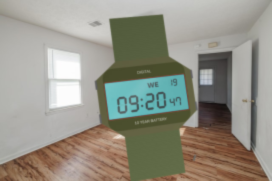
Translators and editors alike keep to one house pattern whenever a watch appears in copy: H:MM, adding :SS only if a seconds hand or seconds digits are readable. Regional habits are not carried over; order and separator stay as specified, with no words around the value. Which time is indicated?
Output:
9:20:47
